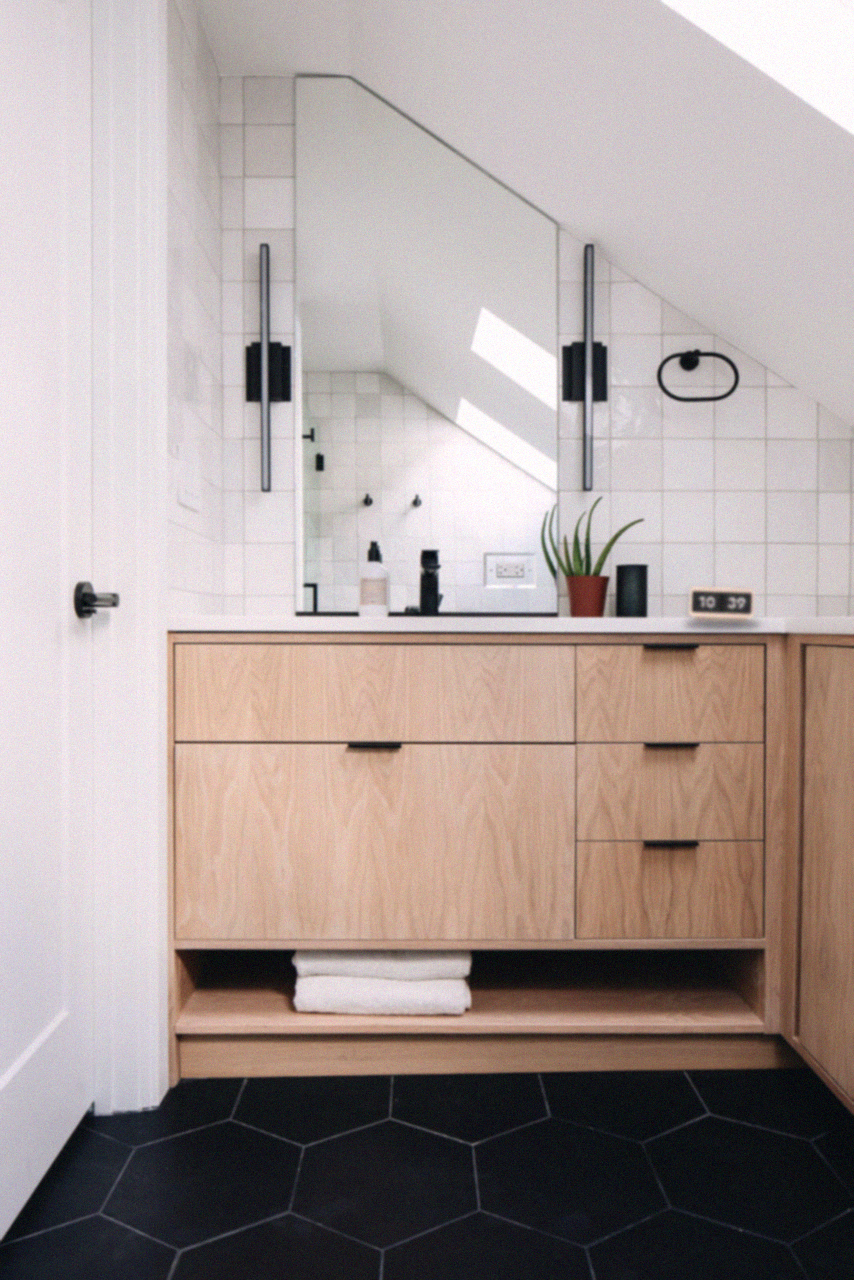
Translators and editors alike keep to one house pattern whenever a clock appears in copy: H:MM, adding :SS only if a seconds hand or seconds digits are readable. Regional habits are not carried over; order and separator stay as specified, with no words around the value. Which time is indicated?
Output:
10:39
